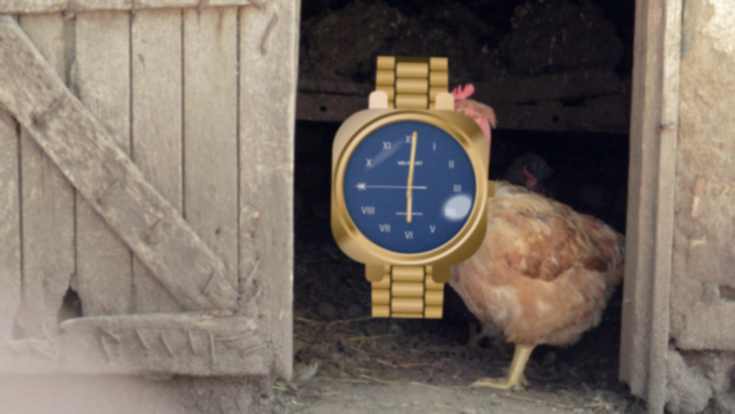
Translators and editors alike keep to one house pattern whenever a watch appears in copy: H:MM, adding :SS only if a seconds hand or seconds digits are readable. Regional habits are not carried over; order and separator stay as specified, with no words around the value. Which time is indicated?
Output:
6:00:45
